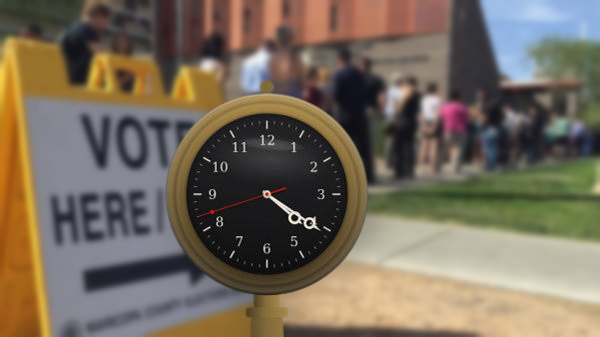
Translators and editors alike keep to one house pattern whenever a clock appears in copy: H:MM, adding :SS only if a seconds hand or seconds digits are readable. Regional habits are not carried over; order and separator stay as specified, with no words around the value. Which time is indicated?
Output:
4:20:42
